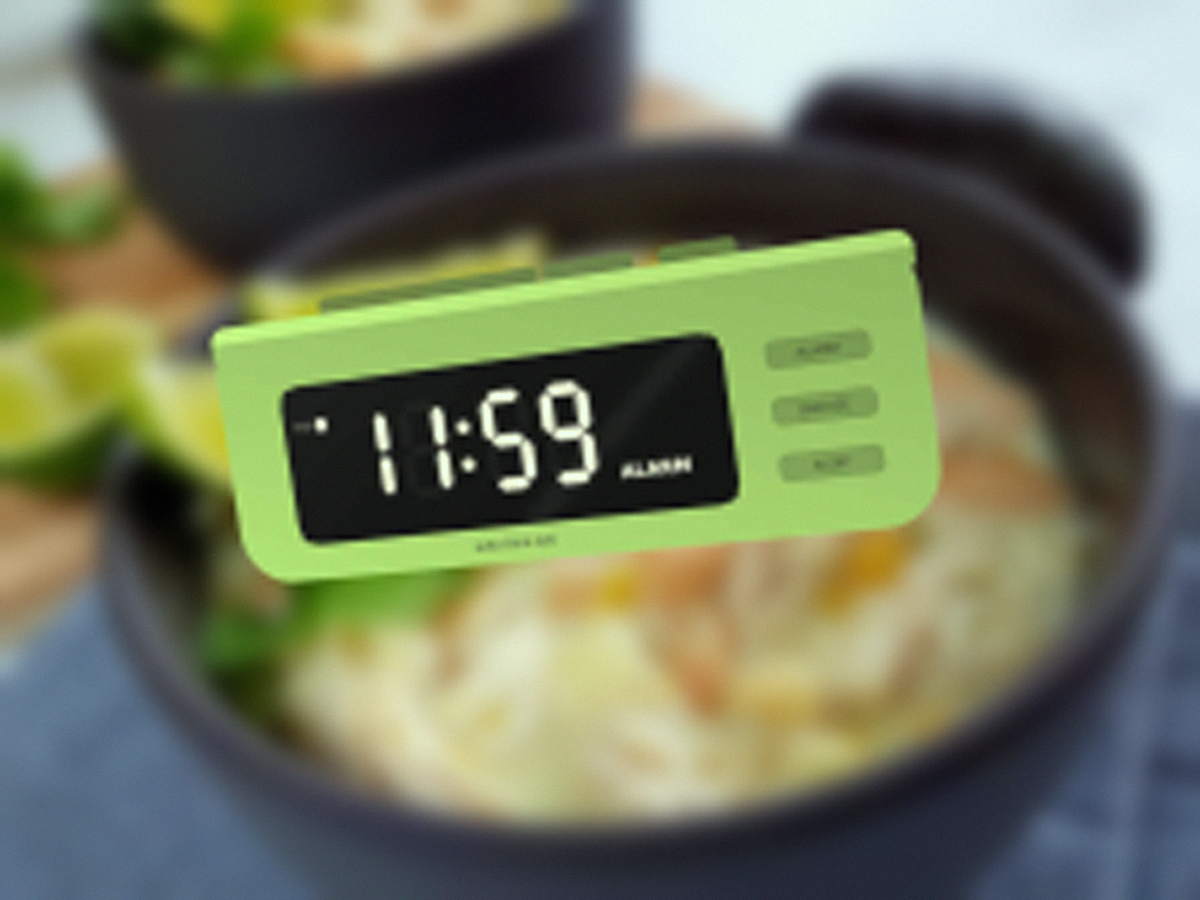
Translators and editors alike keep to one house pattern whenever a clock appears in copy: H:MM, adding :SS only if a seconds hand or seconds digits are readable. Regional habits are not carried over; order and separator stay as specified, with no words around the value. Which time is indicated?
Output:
11:59
